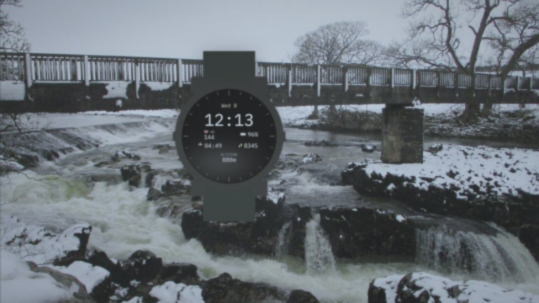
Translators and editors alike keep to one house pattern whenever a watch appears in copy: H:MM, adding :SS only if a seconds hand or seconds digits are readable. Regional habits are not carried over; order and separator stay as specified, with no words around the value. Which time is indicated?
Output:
12:13
